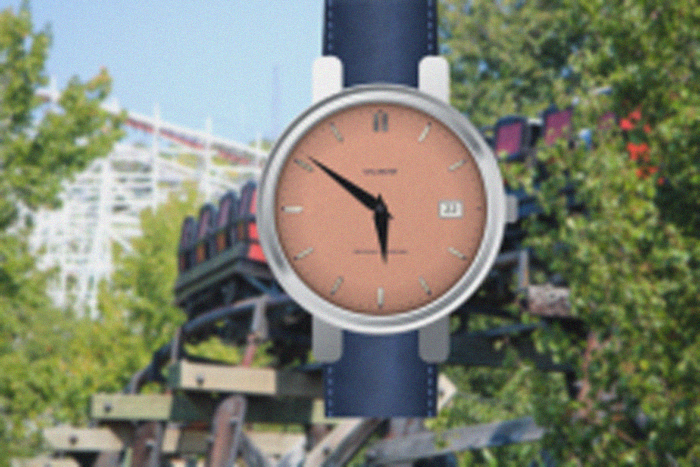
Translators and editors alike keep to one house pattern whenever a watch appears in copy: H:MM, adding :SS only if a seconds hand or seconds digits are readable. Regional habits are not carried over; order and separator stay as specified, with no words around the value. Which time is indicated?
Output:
5:51
